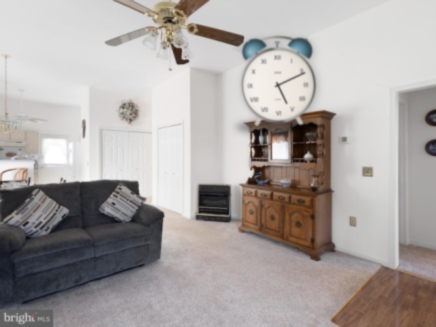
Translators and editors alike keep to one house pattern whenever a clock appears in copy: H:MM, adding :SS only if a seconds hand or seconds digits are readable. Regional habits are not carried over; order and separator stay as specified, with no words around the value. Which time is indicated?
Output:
5:11
